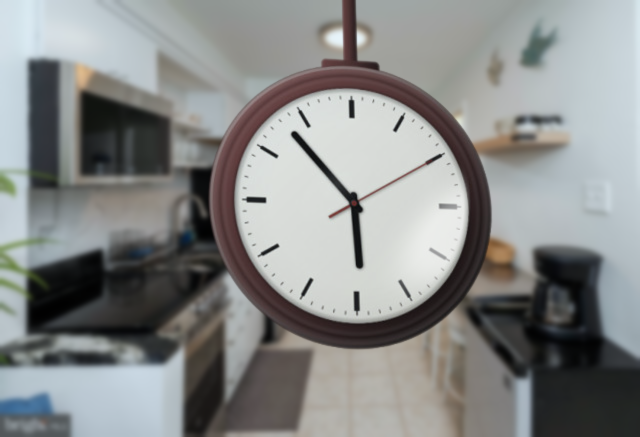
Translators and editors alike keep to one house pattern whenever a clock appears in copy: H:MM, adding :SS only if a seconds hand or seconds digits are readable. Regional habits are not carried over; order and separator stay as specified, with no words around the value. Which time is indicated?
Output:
5:53:10
